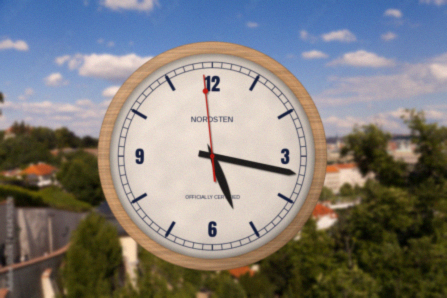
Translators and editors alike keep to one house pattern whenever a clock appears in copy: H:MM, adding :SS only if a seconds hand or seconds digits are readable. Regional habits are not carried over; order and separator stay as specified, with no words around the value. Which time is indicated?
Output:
5:16:59
